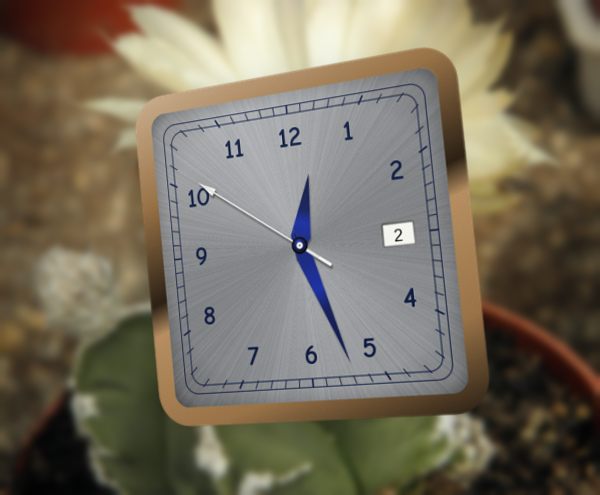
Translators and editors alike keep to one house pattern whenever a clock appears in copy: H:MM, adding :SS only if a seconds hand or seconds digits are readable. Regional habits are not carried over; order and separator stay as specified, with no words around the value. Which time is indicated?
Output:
12:26:51
